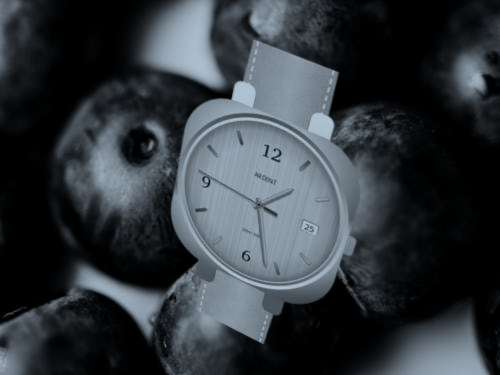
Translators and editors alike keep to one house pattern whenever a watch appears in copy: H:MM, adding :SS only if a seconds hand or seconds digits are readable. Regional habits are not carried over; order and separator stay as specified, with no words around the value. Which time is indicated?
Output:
1:26:46
